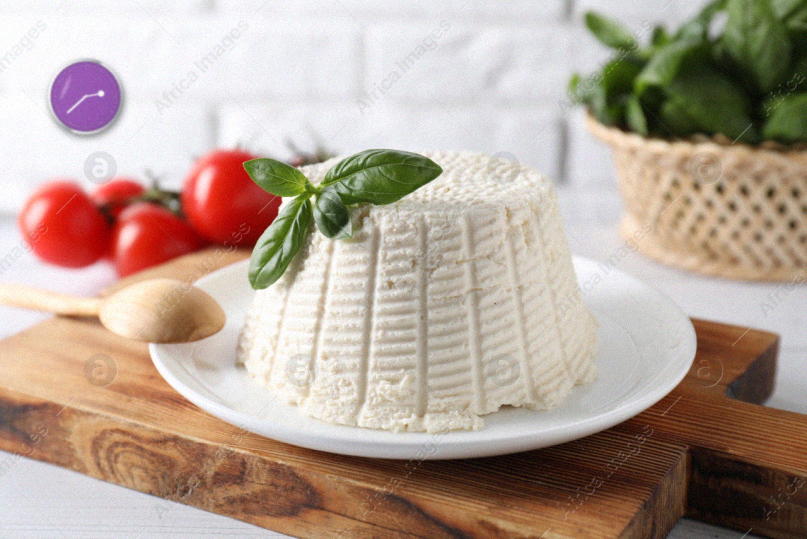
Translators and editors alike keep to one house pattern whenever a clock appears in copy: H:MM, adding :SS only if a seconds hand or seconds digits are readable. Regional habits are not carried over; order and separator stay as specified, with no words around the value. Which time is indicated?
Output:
2:38
